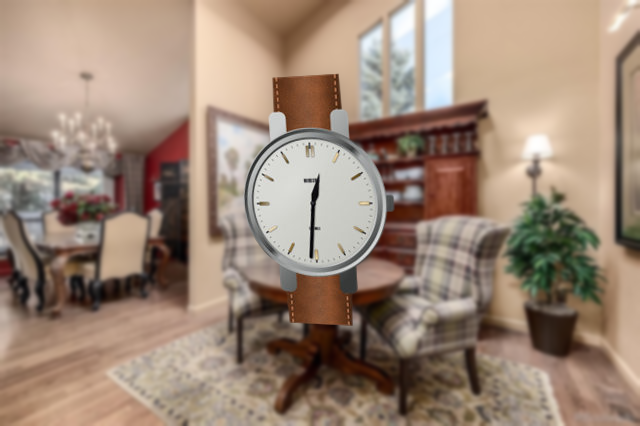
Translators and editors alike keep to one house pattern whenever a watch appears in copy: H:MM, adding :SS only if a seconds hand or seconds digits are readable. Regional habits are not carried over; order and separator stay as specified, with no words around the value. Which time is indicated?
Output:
12:31
